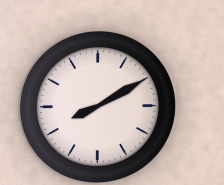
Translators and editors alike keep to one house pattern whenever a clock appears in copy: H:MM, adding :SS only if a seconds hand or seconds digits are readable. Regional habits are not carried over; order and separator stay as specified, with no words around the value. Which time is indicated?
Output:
8:10
